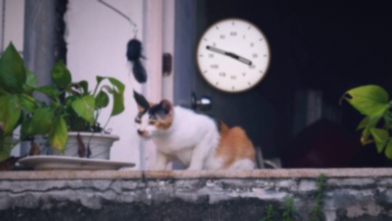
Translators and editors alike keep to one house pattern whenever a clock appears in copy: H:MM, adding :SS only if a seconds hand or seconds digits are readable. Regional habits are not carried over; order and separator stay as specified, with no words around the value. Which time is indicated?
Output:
3:48
